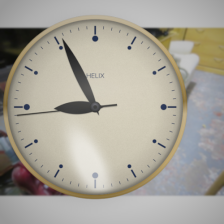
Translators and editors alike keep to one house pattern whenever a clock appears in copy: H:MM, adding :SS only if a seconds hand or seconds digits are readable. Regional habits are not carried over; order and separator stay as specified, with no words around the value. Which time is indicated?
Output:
8:55:44
